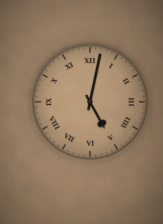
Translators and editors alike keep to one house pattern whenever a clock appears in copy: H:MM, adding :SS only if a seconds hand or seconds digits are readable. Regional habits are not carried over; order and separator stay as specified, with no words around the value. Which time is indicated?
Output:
5:02
